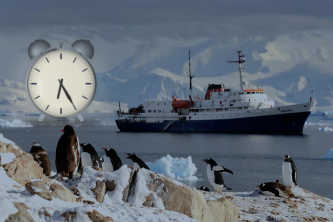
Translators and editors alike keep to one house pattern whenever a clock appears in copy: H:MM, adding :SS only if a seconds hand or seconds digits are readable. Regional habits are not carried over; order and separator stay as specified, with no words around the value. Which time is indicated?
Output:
6:25
